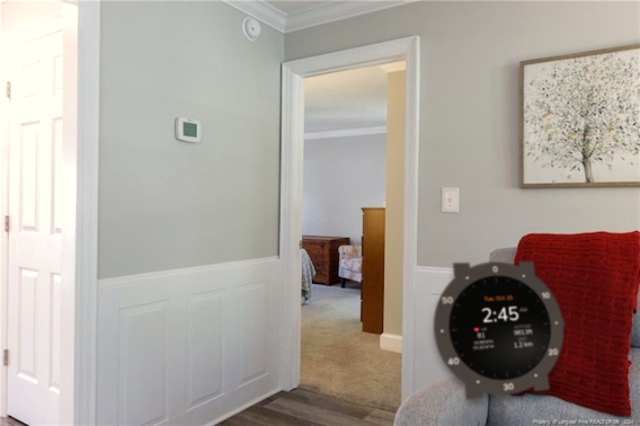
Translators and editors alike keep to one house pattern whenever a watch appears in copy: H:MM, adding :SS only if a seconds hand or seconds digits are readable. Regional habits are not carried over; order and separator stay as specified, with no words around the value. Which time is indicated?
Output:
2:45
